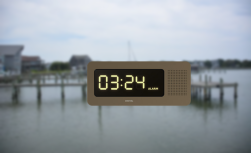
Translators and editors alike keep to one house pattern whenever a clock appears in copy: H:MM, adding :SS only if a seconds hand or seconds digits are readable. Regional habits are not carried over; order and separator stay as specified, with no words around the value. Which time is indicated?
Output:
3:24
